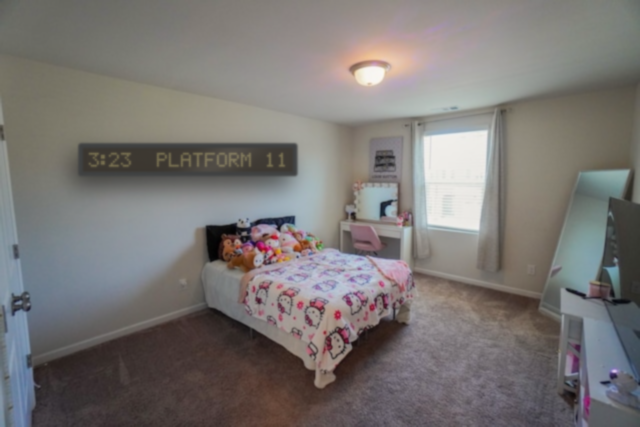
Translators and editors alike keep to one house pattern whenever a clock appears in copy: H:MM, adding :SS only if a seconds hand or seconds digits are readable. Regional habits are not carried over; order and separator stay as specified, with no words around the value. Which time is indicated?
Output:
3:23
